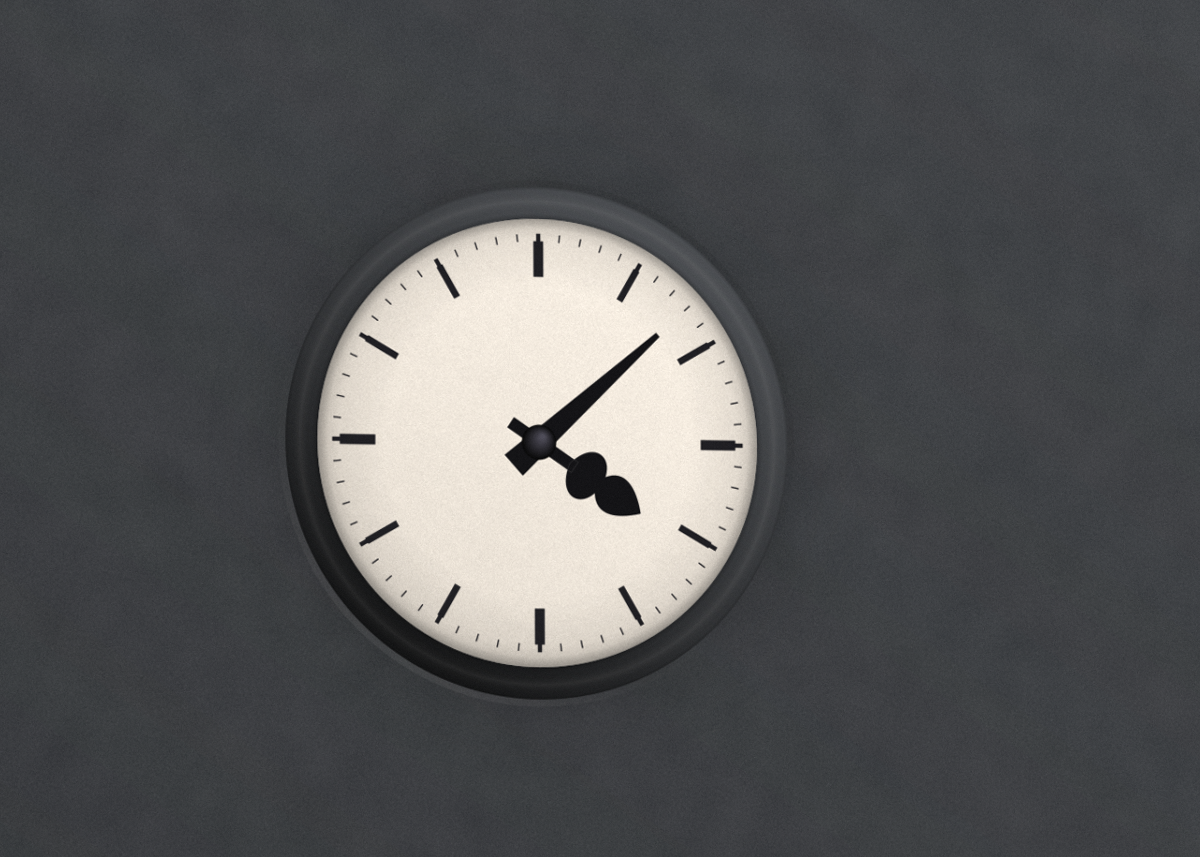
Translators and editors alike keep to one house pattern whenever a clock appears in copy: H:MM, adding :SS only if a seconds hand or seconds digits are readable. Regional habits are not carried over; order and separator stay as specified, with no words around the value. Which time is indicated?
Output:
4:08
